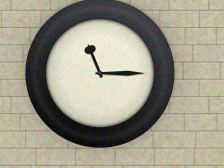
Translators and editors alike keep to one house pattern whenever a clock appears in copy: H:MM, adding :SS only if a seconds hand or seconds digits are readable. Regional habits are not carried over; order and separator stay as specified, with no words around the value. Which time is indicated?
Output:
11:15
